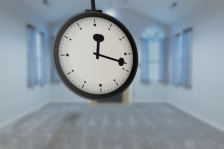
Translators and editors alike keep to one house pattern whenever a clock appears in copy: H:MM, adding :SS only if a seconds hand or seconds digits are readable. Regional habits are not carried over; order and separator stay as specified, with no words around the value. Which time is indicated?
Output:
12:18
